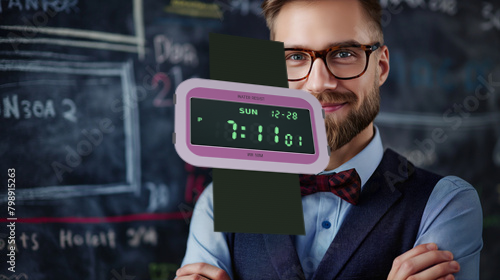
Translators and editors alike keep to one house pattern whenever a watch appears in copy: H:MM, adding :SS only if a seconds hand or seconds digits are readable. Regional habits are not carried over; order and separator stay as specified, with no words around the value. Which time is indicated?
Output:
7:11:01
